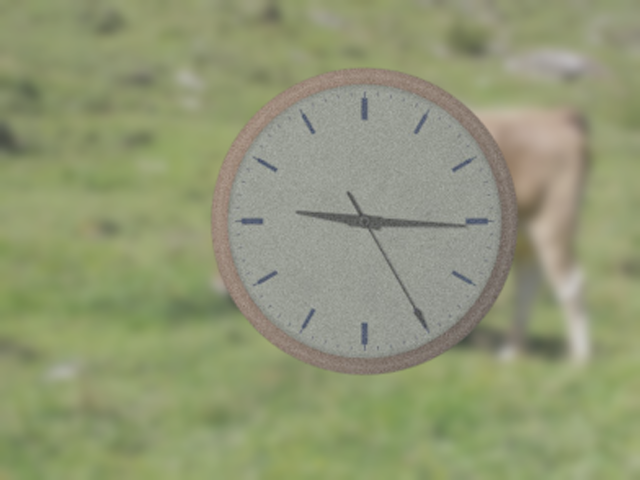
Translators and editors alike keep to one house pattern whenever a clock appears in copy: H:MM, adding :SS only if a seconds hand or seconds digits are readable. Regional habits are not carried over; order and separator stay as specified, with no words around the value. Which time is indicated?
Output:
9:15:25
